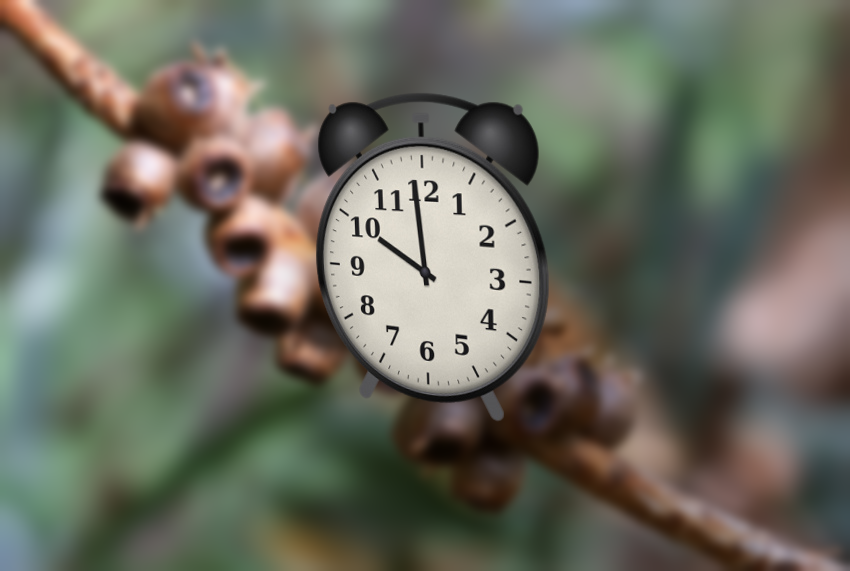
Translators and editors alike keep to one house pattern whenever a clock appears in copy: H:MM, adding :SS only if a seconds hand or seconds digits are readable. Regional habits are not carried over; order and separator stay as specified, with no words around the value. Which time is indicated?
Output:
9:59
